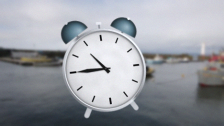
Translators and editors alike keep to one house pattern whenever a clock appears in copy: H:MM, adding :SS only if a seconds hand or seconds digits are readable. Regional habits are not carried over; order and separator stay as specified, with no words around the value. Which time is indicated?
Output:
10:45
